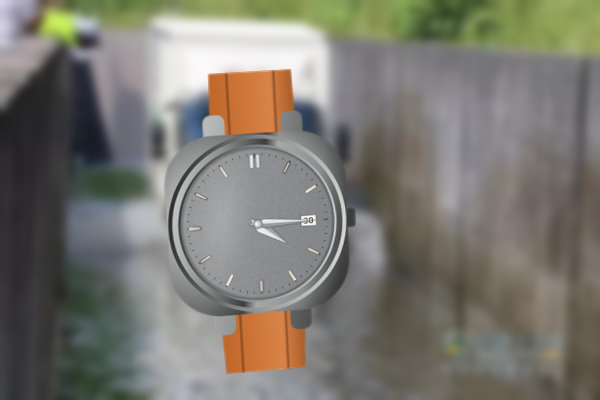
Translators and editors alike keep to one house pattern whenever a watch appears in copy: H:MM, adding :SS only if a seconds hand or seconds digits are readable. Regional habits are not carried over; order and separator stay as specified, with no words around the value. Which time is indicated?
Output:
4:15
